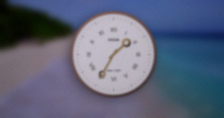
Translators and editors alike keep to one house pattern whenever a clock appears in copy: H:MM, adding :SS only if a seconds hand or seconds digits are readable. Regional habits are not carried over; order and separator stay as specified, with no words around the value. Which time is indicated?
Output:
1:35
